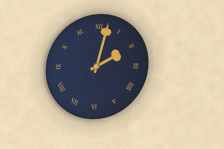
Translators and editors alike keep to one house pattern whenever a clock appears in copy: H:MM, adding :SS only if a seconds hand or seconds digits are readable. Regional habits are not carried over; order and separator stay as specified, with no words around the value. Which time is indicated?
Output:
2:02
